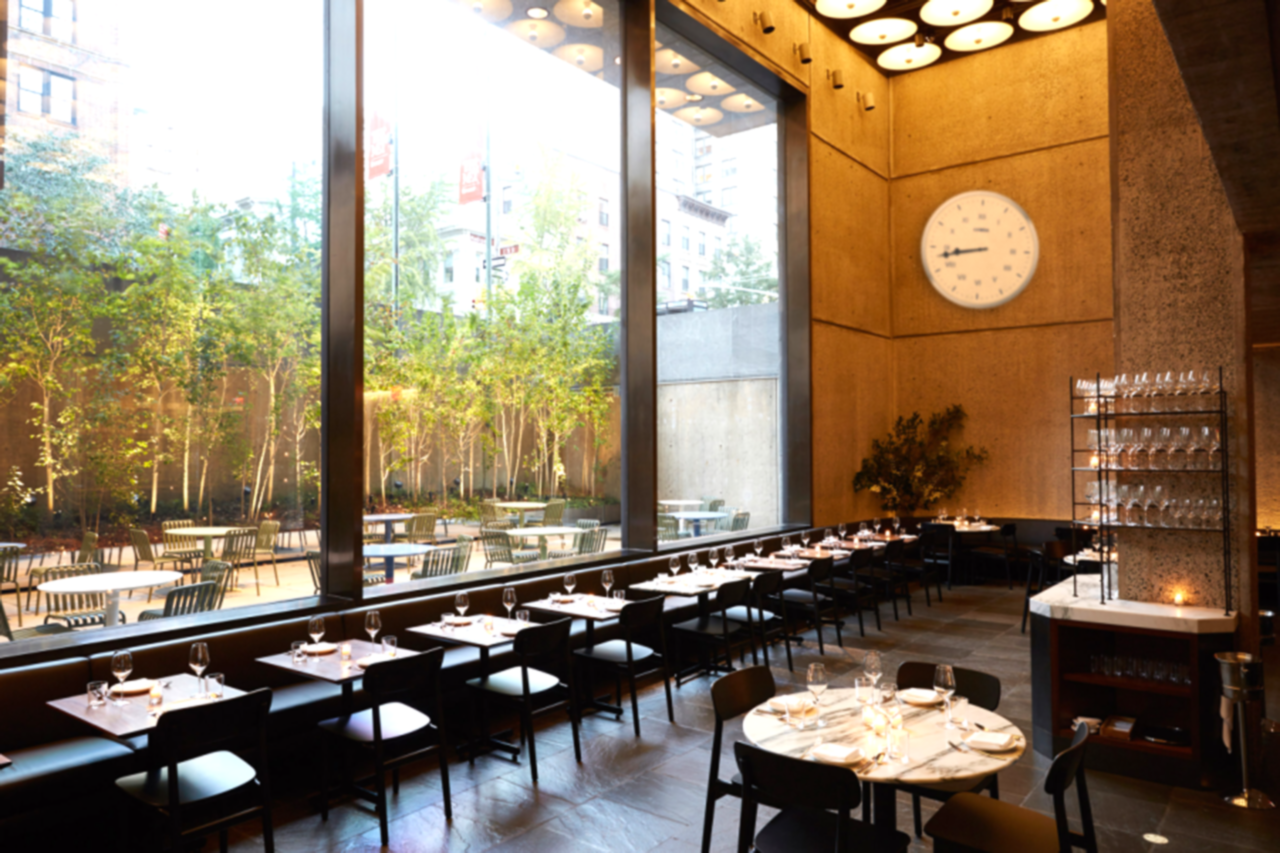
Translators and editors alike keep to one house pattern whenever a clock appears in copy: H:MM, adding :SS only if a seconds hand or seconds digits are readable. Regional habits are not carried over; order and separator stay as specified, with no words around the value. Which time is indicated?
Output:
8:43
